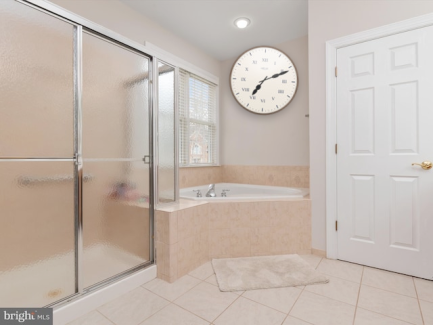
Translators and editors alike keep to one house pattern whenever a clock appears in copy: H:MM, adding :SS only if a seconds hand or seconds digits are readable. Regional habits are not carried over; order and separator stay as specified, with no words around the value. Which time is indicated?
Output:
7:11
